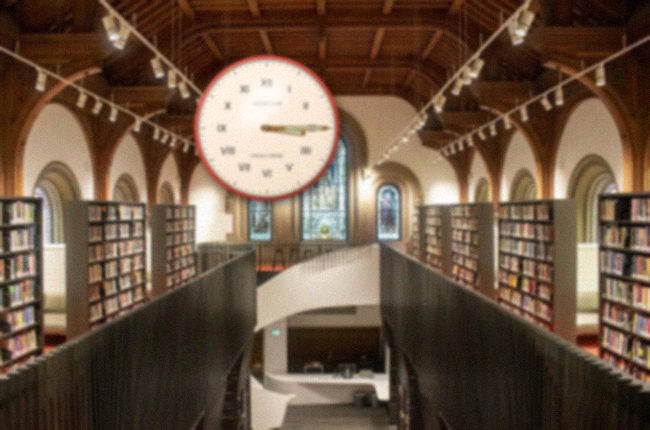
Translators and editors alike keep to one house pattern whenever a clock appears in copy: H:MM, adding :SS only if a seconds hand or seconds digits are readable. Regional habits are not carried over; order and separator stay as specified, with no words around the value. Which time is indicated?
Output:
3:15
